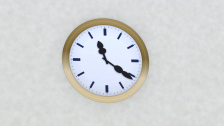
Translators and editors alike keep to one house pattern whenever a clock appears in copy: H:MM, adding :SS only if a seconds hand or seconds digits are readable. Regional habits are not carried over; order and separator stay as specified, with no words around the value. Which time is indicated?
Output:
11:21
